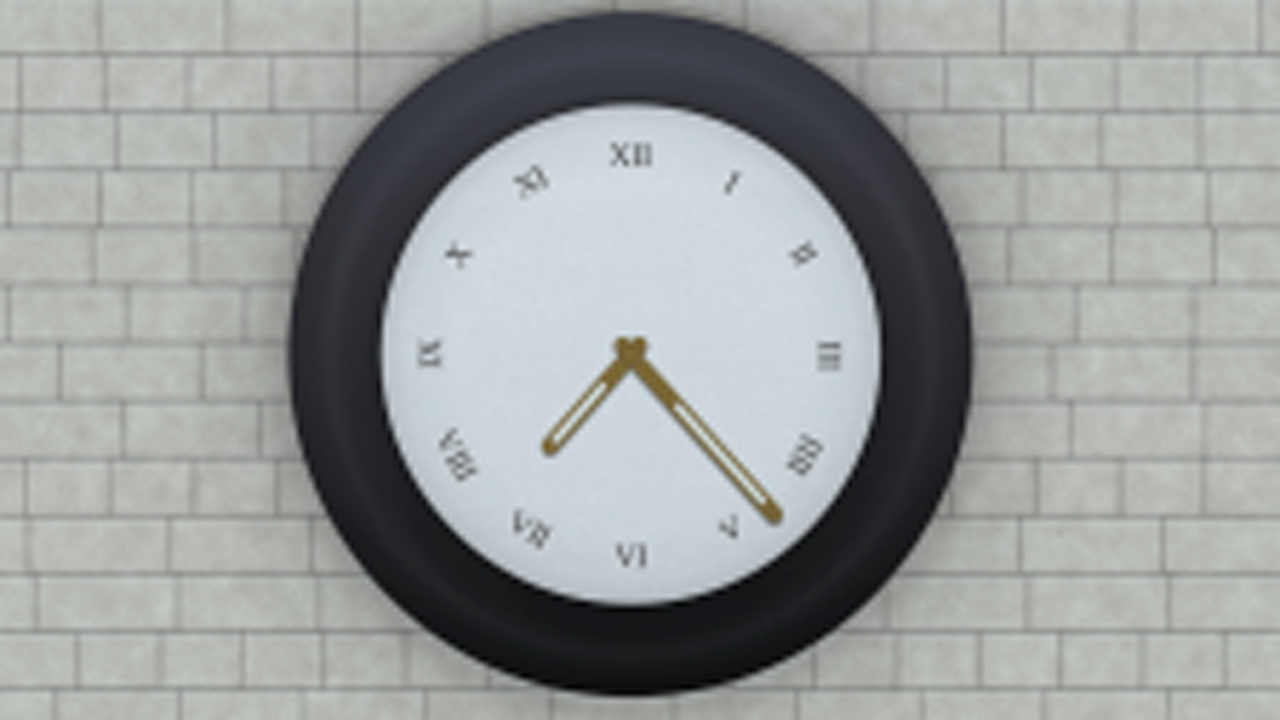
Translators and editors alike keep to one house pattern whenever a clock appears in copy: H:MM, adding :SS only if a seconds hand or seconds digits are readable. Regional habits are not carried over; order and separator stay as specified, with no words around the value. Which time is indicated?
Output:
7:23
